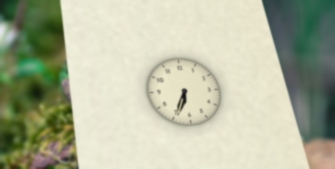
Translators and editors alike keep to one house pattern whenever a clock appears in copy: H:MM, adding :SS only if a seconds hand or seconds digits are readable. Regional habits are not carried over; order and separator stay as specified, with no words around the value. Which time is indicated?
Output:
6:34
